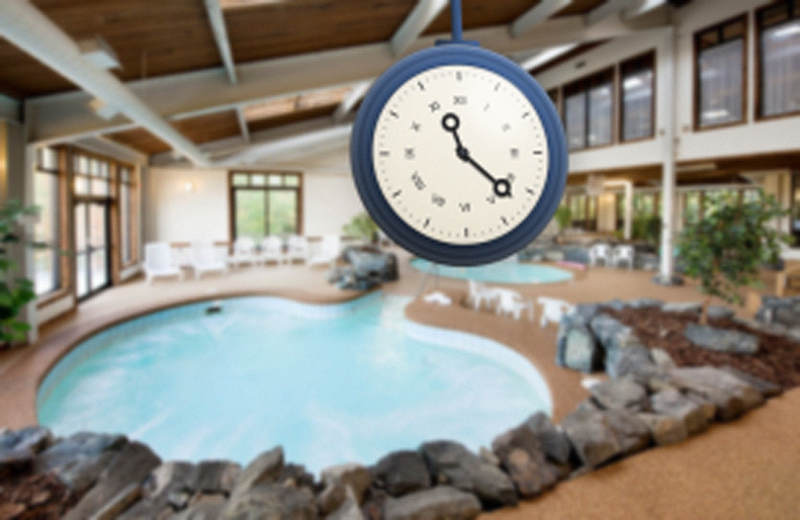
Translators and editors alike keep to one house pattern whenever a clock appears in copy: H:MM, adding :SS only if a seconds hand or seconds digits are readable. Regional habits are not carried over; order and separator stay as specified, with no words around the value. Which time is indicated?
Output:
11:22
